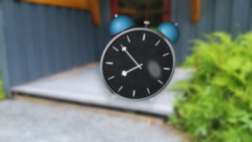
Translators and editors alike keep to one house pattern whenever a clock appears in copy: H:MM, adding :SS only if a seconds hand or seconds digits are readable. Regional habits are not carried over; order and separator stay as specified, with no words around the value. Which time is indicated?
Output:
7:52
